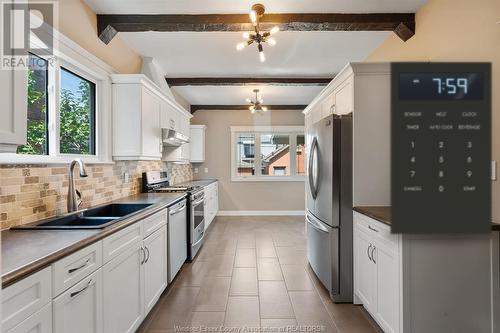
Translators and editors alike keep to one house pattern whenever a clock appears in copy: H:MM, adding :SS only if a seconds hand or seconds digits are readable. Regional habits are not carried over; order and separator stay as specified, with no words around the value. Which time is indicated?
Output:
7:59
